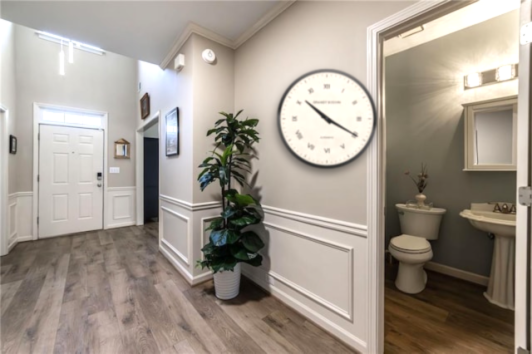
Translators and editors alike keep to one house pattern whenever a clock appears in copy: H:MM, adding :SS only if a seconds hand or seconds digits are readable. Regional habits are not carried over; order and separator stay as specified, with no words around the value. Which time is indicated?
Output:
10:20
